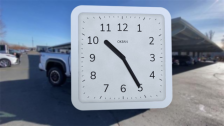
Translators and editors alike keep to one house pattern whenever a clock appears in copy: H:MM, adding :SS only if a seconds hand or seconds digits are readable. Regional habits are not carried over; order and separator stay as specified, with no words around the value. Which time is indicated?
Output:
10:25
